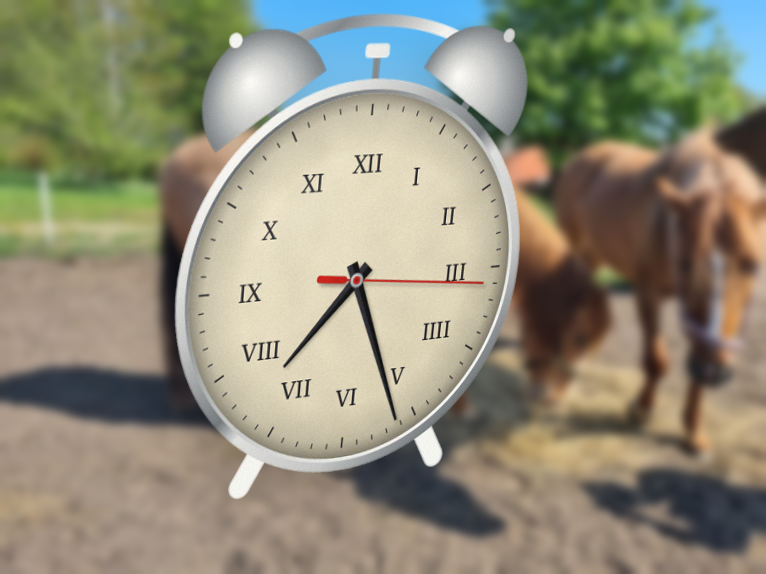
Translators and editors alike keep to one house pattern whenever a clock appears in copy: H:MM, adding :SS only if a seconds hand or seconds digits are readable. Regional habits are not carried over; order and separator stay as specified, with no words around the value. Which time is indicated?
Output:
7:26:16
